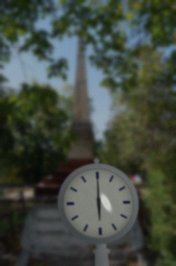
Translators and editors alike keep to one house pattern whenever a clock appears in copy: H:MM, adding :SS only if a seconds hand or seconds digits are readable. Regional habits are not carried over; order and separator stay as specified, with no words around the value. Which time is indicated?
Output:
6:00
